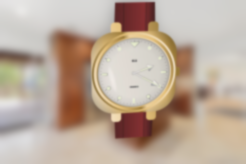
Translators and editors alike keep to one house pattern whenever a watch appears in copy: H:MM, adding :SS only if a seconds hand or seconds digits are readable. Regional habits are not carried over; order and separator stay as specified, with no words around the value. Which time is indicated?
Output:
2:20
